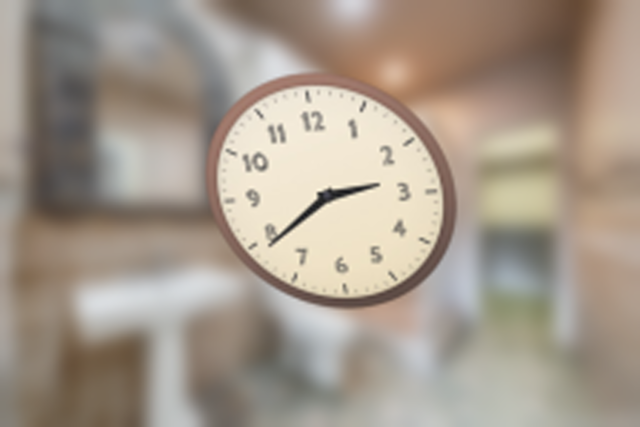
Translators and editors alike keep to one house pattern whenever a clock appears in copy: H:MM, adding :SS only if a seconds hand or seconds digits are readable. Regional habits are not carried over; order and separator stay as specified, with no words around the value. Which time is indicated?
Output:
2:39
